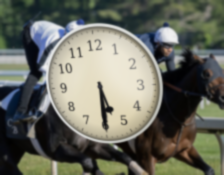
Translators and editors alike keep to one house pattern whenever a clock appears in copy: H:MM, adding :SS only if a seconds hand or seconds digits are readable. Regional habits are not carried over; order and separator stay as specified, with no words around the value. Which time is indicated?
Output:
5:30
